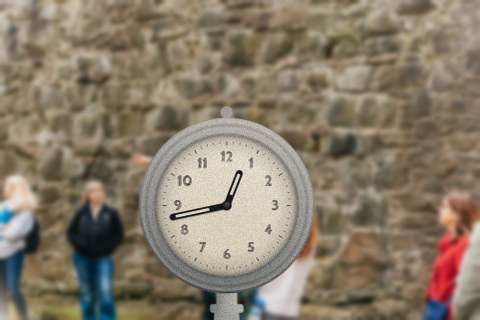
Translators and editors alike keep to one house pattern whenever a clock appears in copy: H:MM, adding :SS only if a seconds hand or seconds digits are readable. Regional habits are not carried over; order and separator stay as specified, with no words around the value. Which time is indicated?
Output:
12:43
